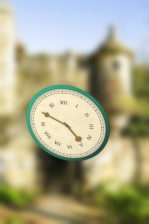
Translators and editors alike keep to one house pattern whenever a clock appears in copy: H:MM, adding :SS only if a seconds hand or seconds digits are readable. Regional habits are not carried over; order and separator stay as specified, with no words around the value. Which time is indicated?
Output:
4:50
